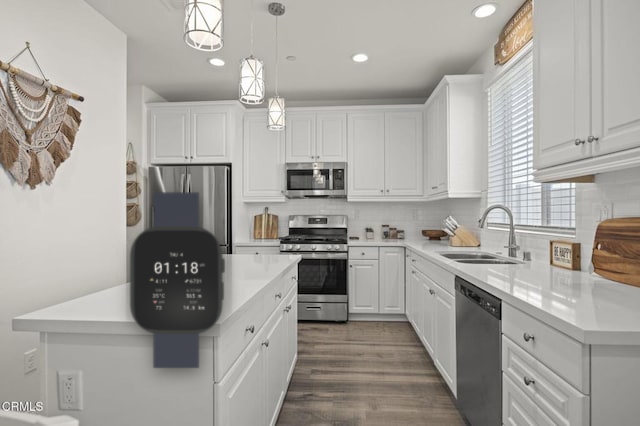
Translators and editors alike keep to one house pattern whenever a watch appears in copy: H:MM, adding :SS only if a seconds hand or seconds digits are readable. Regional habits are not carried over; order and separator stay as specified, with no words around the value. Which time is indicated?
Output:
1:18
